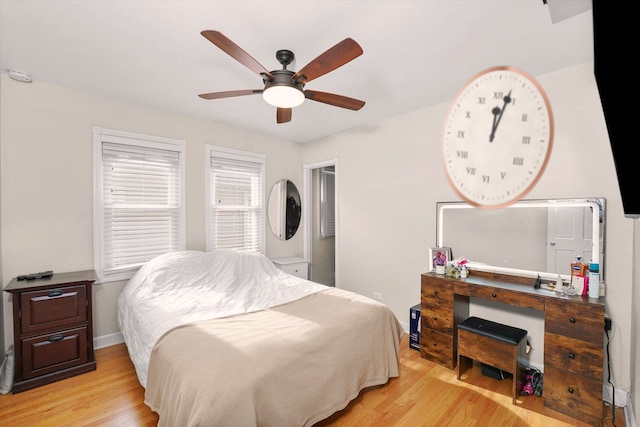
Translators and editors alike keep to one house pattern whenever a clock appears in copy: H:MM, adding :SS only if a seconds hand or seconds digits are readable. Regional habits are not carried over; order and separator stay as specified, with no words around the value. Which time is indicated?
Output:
12:03
